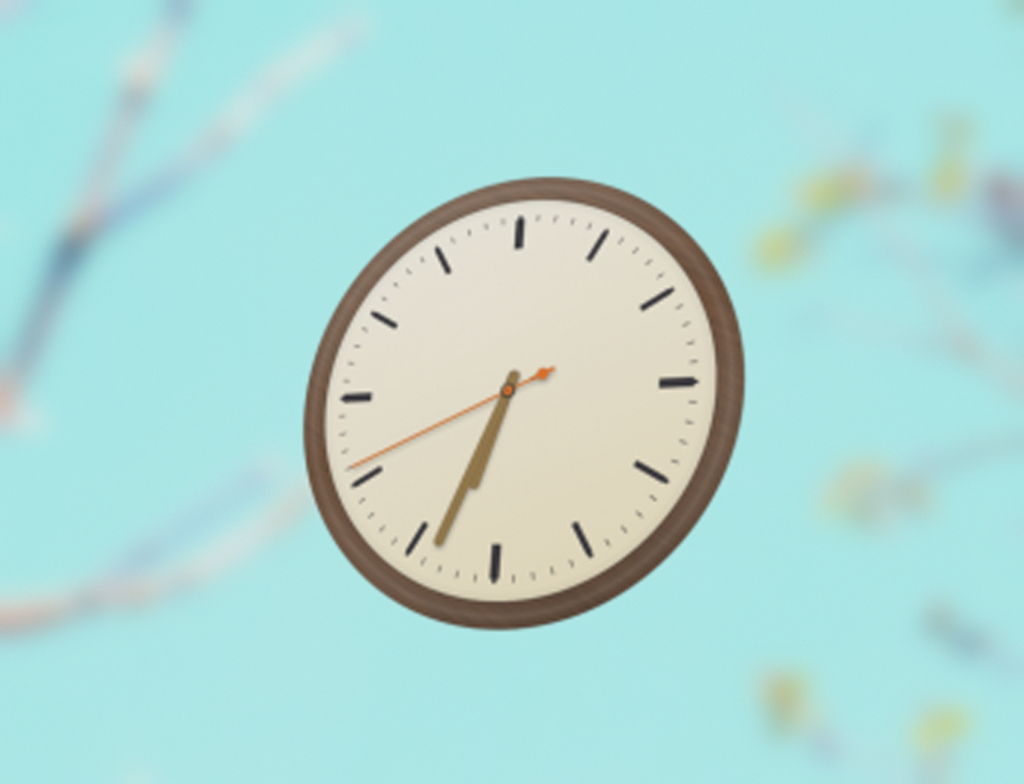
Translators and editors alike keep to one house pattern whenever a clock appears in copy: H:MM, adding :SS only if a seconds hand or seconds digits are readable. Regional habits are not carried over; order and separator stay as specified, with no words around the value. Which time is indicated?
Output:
6:33:41
